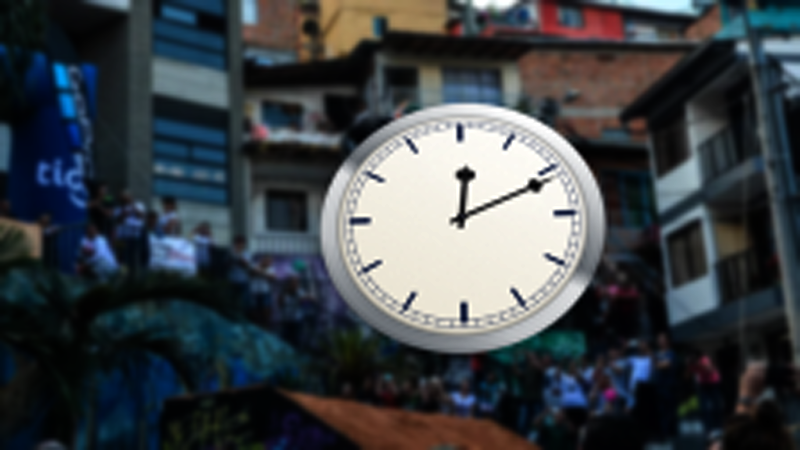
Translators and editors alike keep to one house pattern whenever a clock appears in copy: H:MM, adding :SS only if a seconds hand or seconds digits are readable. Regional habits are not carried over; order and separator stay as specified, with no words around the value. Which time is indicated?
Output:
12:11
